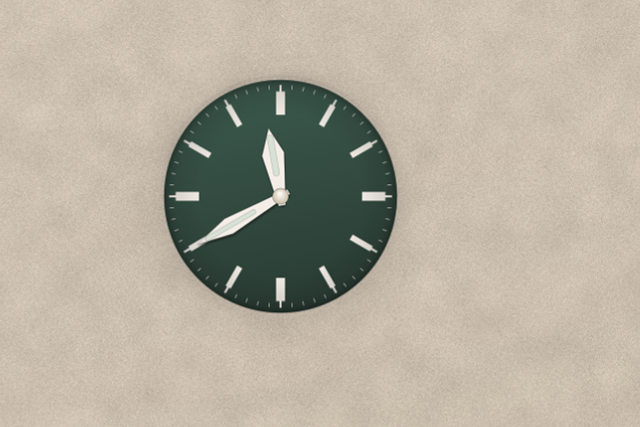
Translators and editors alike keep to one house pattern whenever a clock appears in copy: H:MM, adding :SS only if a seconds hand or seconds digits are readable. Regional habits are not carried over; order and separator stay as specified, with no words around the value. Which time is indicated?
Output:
11:40
